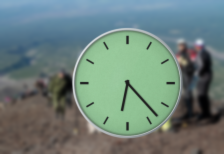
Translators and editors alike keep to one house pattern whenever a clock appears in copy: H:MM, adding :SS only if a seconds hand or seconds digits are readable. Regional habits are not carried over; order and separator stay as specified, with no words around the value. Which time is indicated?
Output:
6:23
